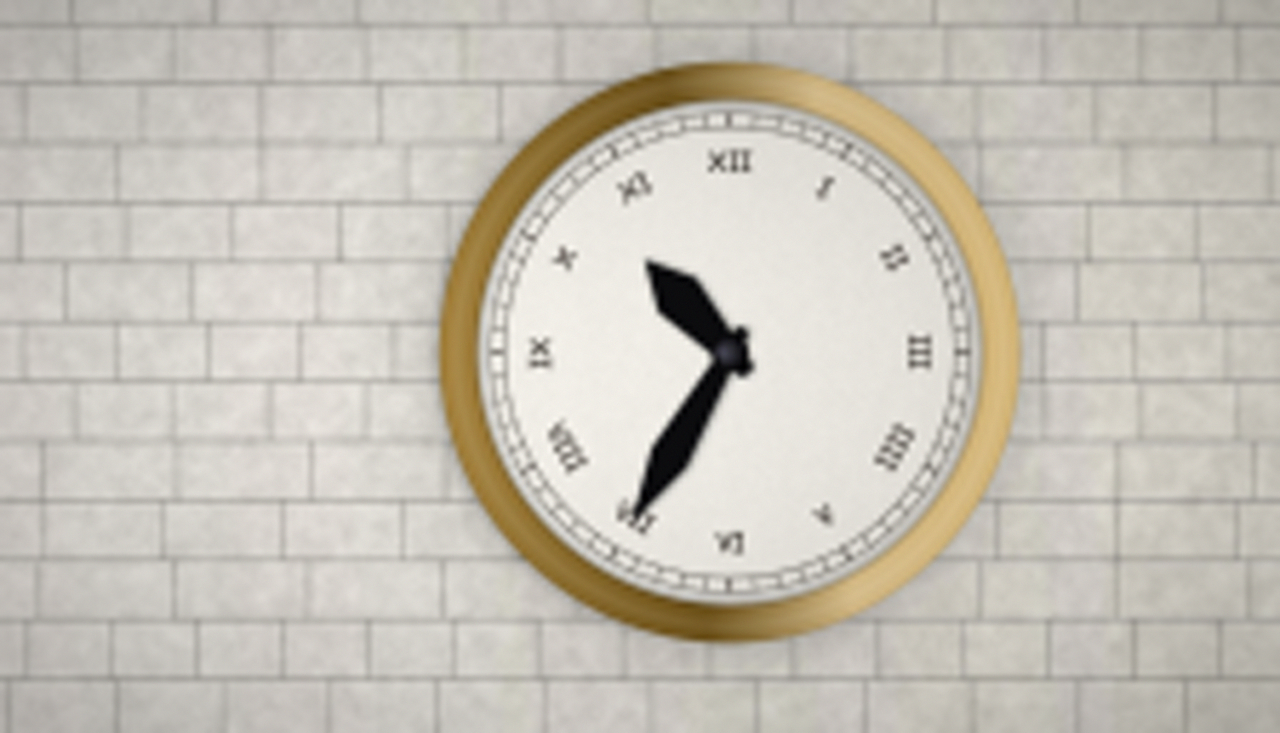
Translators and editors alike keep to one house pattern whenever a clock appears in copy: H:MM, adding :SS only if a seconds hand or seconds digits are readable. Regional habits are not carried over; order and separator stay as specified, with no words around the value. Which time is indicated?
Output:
10:35
